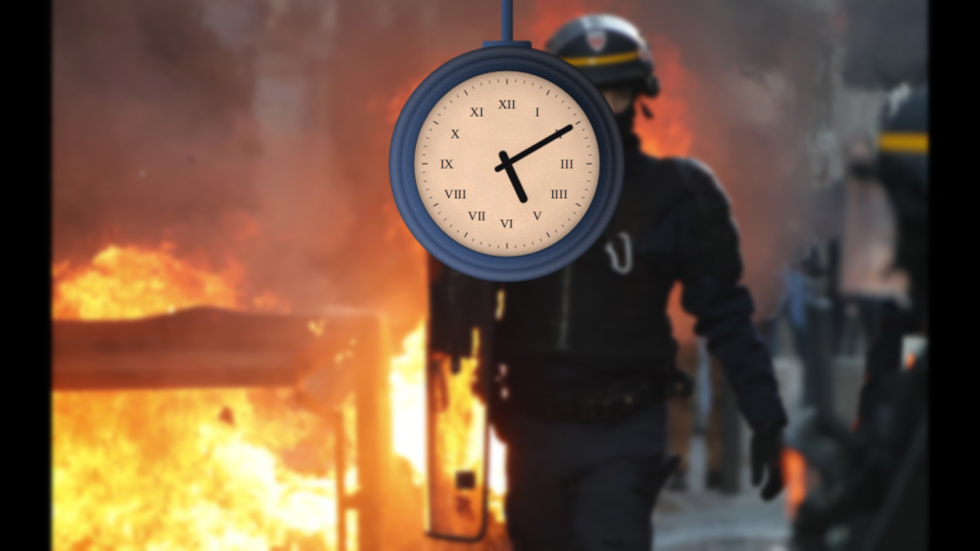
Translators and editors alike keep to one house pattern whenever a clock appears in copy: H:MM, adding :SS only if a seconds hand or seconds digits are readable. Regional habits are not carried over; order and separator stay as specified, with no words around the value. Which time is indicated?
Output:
5:10
